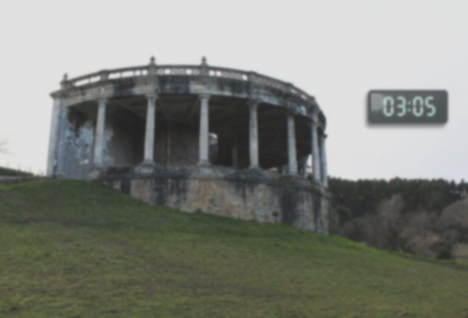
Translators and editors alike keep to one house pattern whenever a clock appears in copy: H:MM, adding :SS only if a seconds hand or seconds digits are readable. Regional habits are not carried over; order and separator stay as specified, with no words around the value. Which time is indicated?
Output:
3:05
